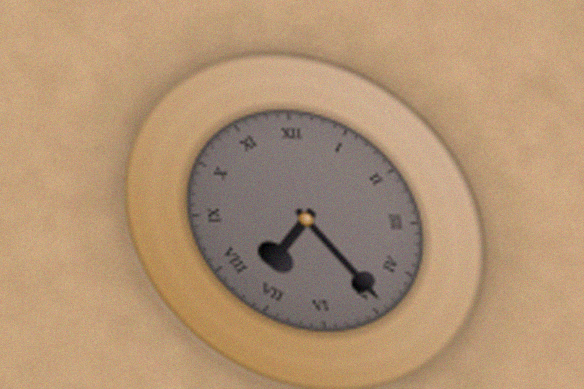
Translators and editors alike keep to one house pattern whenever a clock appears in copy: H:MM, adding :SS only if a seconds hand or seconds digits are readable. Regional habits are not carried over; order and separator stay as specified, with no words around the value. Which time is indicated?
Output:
7:24
